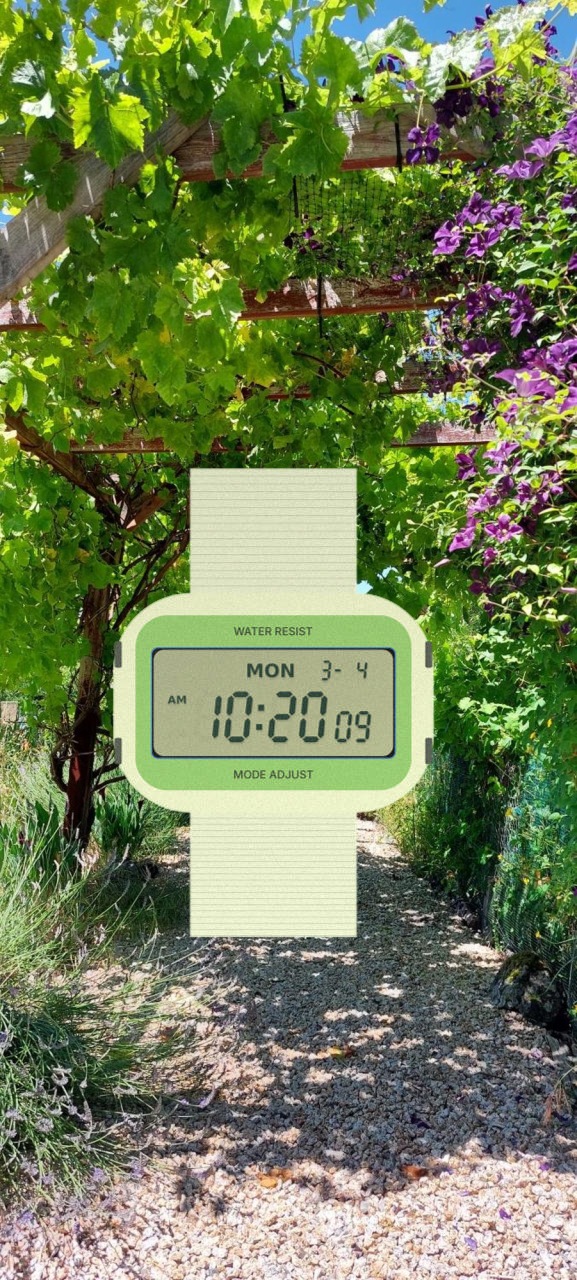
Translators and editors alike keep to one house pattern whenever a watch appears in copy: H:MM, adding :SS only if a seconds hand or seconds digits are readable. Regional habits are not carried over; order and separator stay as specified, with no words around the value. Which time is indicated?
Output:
10:20:09
